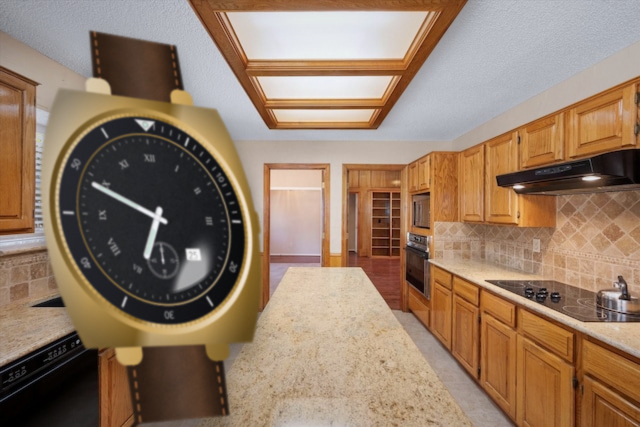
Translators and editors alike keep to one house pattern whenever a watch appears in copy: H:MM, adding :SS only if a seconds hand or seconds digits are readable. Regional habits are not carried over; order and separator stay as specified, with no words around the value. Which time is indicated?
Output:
6:49
